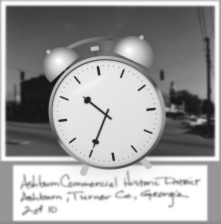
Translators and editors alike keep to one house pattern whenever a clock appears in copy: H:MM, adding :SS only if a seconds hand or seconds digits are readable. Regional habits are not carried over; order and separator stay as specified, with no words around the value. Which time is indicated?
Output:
10:35
